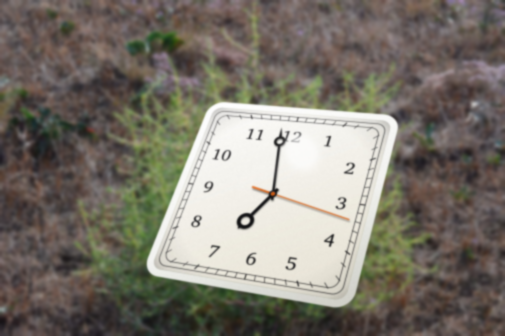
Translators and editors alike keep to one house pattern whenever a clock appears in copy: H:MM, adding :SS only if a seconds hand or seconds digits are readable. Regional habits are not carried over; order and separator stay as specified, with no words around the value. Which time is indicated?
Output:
6:58:17
